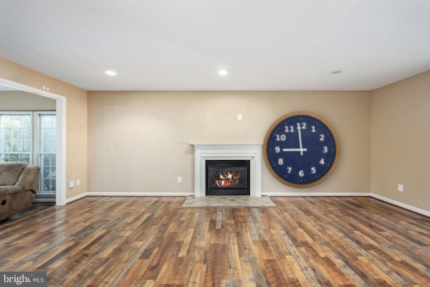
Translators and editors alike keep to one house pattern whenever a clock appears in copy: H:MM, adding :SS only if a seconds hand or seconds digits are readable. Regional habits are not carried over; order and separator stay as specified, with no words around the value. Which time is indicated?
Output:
8:59
